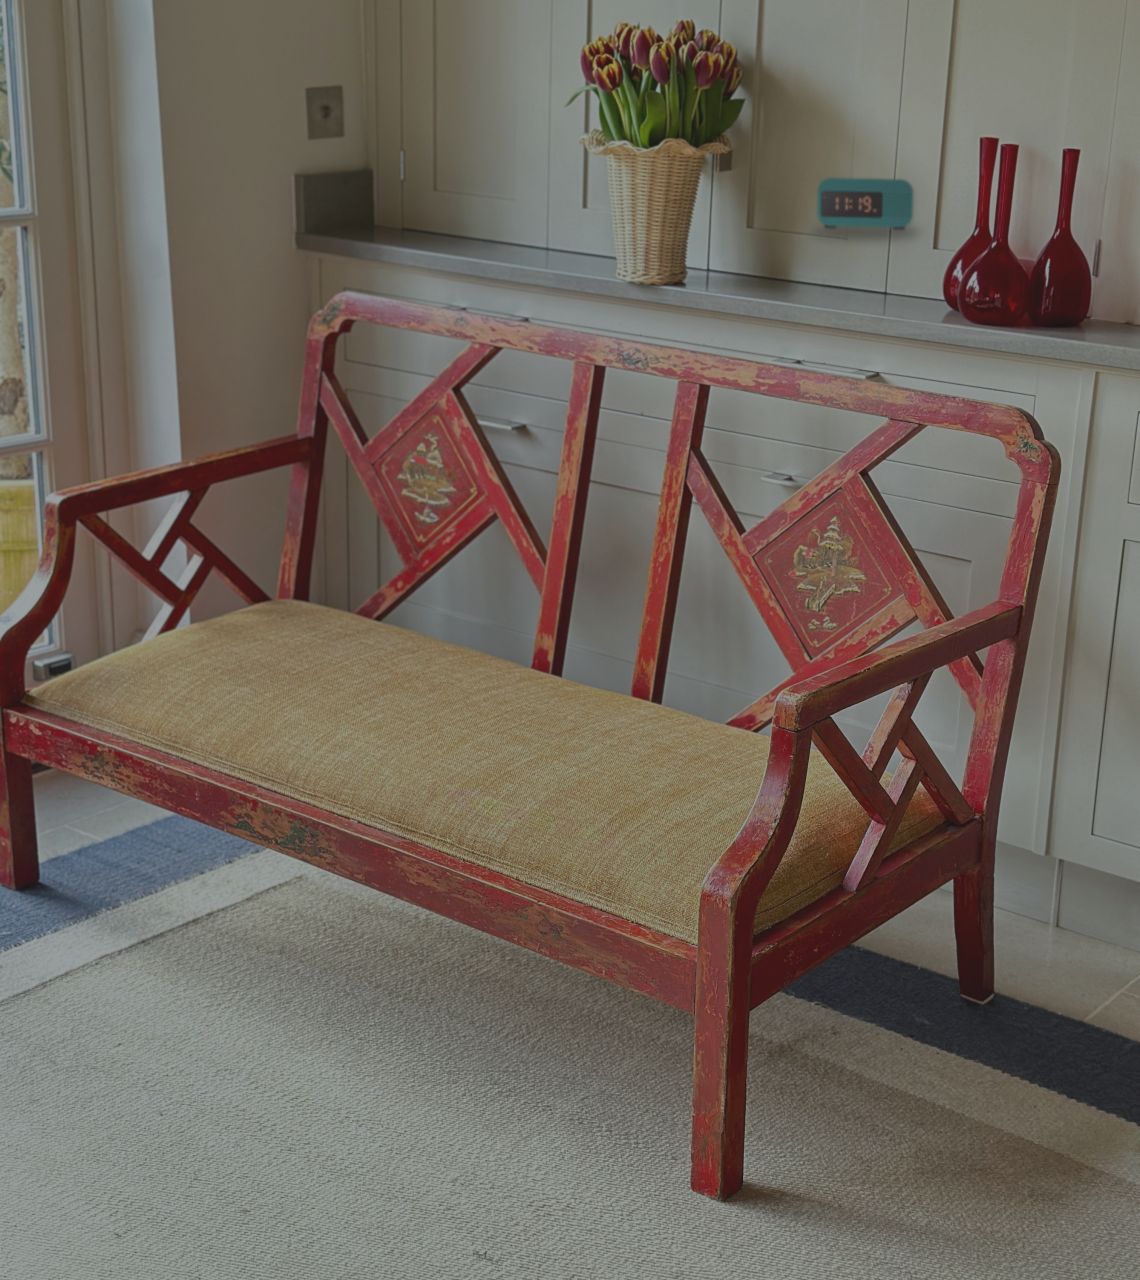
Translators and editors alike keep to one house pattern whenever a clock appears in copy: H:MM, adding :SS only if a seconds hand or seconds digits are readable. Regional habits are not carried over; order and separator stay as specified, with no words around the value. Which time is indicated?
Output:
11:19
